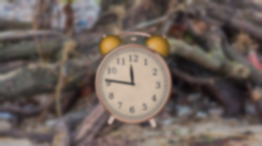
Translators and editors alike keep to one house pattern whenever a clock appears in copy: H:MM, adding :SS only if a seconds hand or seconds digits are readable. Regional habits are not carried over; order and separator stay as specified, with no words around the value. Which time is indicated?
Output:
11:46
